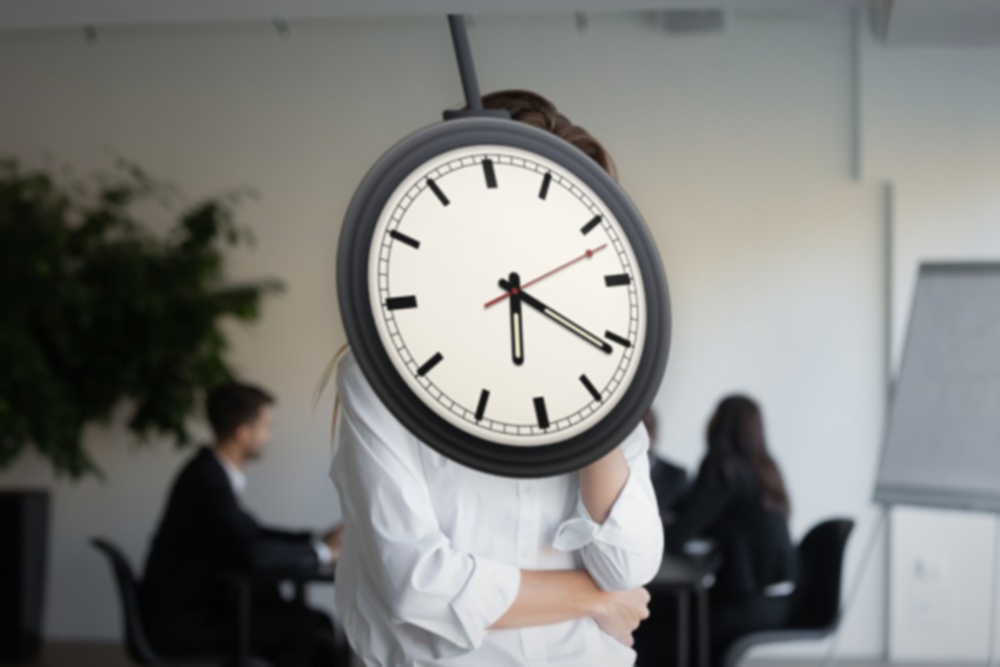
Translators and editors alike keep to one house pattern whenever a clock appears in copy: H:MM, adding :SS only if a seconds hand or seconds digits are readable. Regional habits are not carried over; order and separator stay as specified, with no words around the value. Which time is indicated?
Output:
6:21:12
